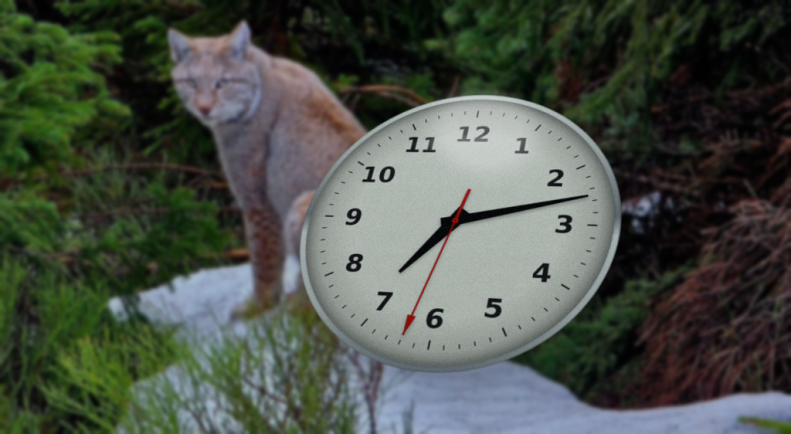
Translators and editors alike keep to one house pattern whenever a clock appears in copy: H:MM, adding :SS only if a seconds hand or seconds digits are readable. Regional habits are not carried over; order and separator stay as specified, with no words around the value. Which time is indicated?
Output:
7:12:32
